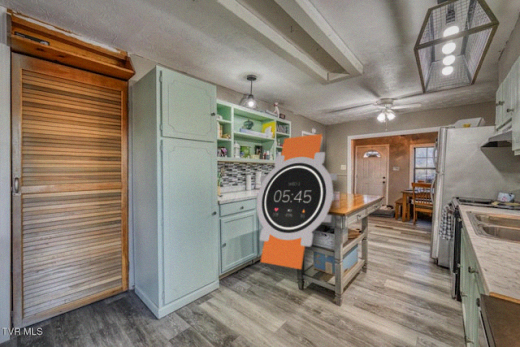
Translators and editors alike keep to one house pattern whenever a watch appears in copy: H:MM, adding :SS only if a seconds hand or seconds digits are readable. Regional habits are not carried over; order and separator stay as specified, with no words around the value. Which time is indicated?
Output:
5:45
